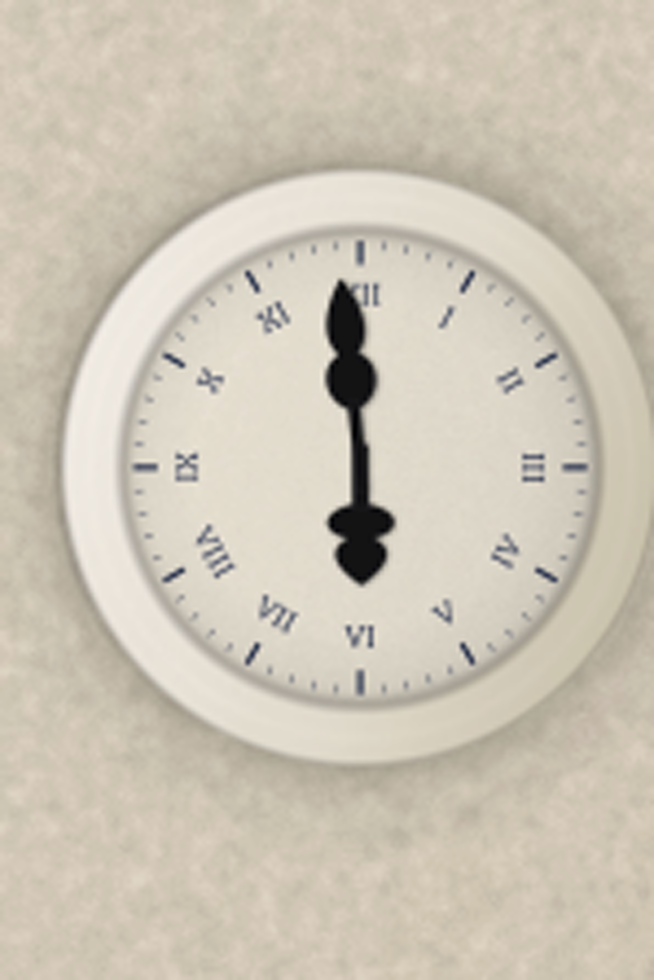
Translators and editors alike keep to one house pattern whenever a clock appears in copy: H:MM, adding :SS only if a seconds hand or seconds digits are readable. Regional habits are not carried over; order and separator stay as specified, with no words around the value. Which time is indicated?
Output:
5:59
